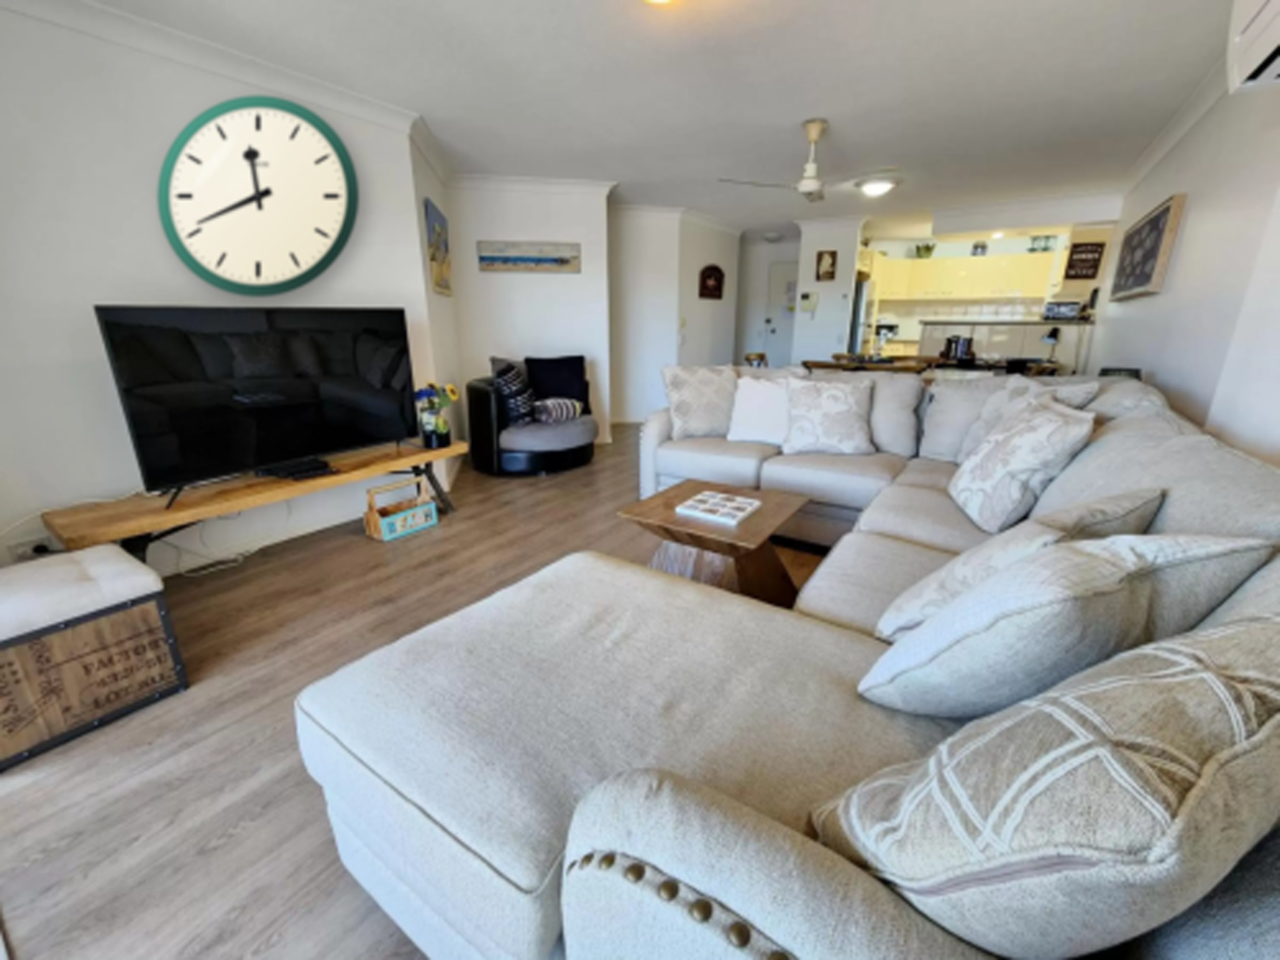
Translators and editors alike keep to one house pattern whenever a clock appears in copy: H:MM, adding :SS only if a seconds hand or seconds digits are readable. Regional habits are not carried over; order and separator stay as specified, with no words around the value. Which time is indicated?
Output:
11:41
